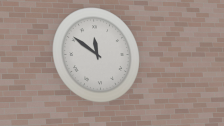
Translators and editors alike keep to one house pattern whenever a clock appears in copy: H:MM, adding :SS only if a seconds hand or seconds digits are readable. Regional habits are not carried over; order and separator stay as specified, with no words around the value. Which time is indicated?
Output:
11:51
